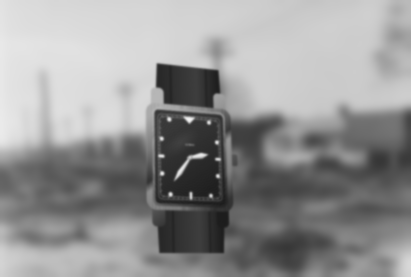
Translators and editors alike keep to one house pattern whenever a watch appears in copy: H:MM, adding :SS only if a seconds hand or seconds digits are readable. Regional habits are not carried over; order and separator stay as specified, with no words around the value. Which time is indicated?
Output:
2:36
